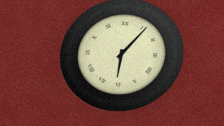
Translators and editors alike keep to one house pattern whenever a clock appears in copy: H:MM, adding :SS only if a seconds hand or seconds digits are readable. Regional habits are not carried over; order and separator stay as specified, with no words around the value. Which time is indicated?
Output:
6:06
